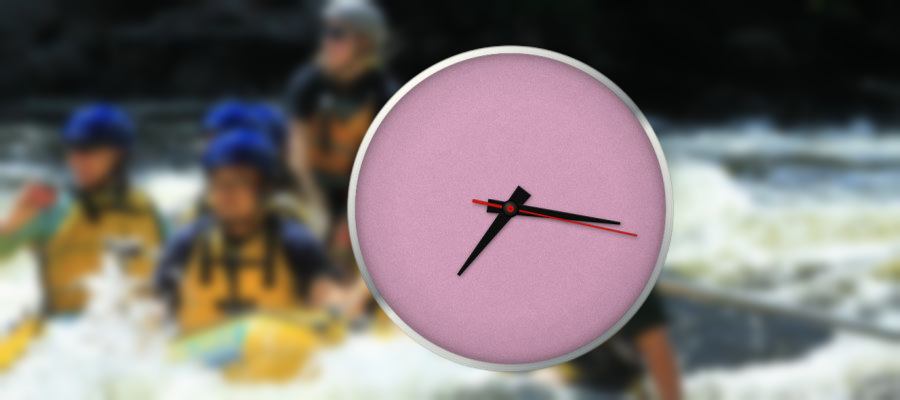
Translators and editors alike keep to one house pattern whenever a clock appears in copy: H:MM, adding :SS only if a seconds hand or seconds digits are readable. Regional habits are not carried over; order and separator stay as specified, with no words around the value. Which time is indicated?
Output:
7:16:17
